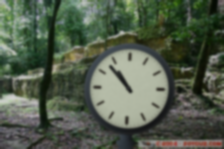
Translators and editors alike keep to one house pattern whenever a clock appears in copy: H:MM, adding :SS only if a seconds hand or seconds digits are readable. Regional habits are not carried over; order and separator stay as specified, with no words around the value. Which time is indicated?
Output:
10:53
